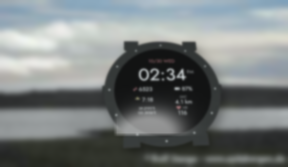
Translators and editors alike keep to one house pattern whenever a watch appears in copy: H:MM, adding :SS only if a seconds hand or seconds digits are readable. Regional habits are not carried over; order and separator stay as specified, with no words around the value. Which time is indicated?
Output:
2:34
